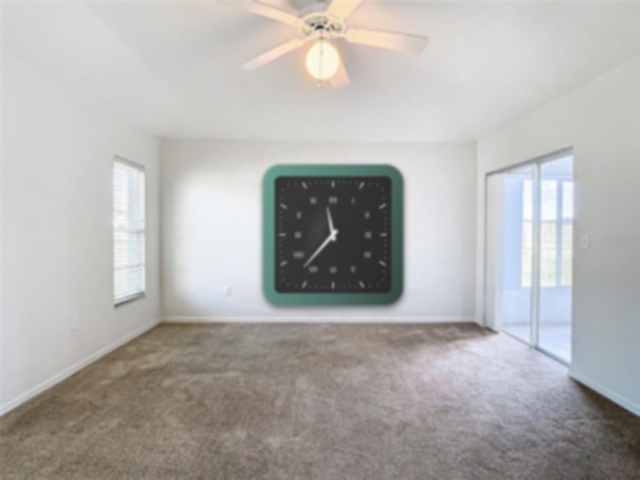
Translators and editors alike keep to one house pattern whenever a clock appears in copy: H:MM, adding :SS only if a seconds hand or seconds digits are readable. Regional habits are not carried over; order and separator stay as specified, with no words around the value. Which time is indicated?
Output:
11:37
